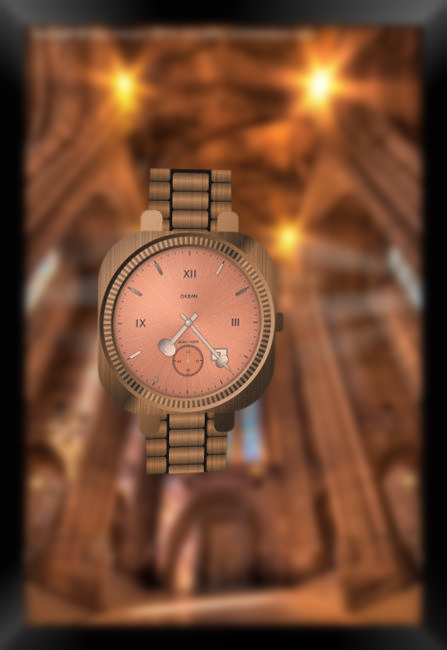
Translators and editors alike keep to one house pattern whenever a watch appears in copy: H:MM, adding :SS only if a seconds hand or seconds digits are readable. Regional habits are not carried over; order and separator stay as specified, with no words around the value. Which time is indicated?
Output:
7:23
